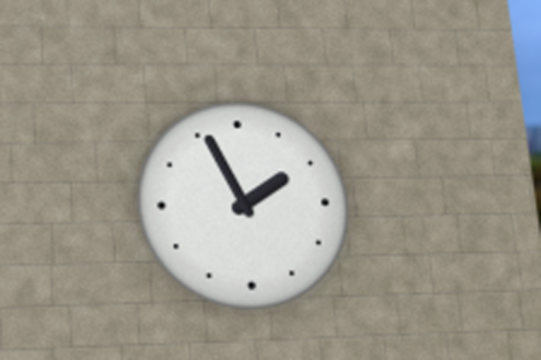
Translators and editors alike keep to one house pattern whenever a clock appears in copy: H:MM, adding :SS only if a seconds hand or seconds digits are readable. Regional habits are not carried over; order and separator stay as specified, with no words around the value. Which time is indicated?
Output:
1:56
